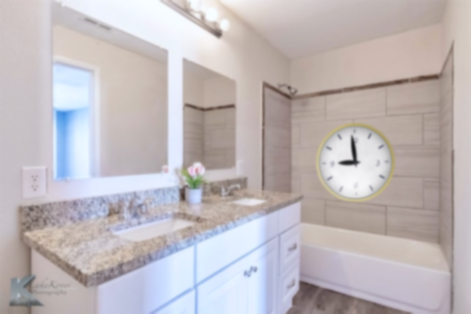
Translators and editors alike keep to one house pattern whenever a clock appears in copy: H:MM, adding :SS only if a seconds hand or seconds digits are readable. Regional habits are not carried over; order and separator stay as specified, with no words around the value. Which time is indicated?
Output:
8:59
